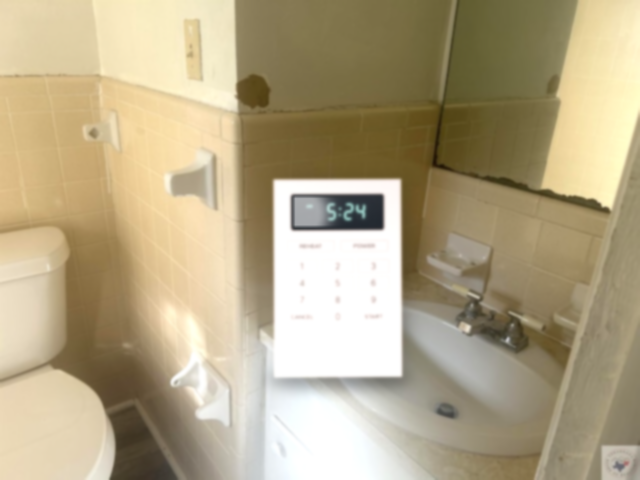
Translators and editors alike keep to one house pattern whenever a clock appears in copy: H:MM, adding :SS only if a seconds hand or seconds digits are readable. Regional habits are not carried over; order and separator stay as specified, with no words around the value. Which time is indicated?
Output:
5:24
